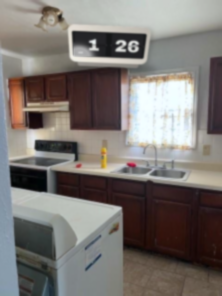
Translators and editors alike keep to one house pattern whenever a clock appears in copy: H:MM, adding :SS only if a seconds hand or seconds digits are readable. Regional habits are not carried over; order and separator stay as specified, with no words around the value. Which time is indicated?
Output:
1:26
